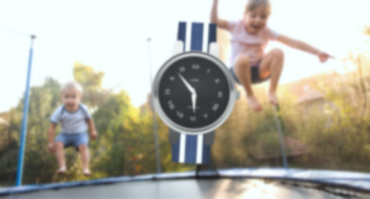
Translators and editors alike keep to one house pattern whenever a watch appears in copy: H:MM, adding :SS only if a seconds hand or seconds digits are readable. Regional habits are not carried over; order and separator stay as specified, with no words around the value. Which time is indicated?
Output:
5:53
